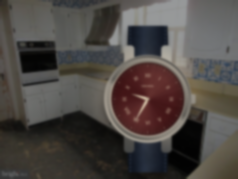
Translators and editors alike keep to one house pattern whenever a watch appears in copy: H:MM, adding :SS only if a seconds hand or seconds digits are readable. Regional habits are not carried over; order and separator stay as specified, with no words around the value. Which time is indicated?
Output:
9:35
